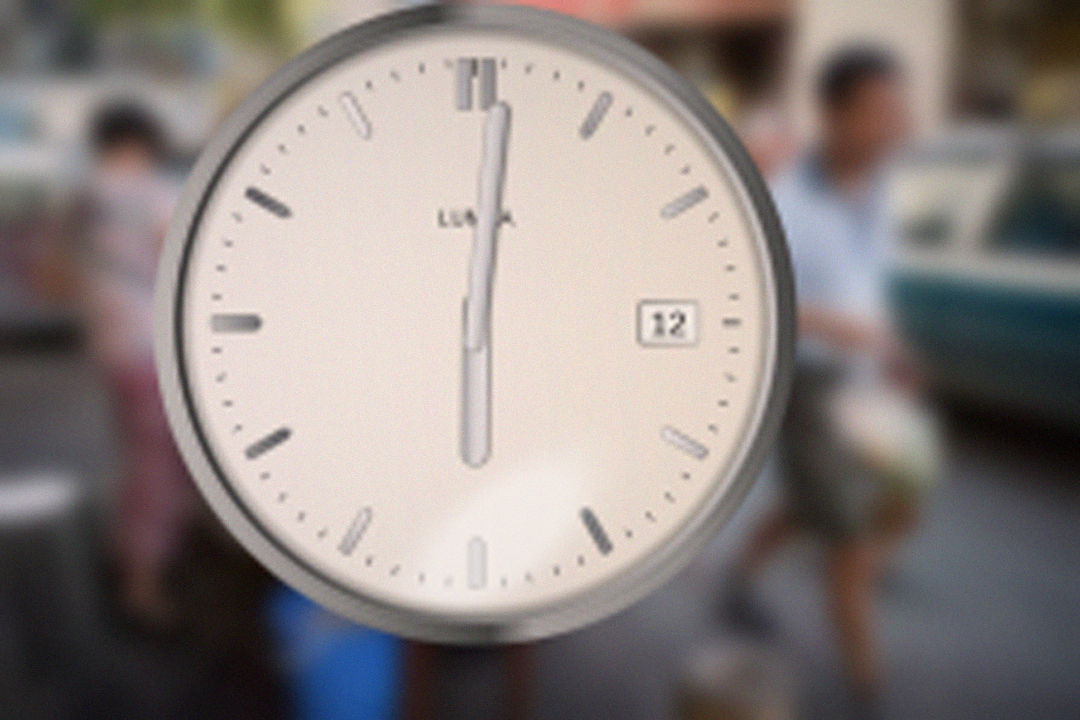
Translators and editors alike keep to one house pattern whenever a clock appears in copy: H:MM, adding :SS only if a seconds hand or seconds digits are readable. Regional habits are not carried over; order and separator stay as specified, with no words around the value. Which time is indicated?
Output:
6:01
